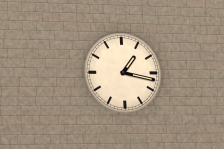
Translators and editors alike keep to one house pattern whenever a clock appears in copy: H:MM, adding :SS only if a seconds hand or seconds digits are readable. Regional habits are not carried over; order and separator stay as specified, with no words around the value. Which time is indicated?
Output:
1:17
